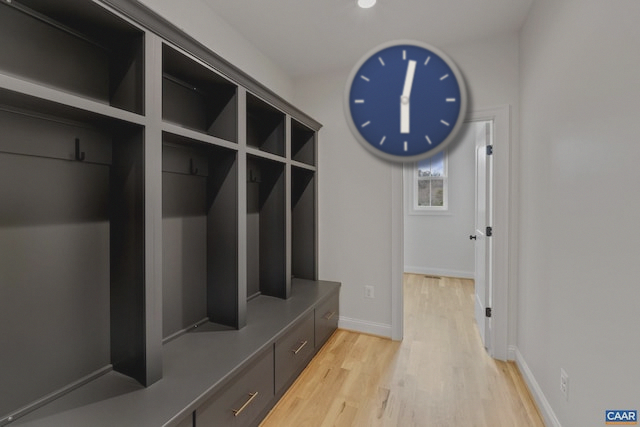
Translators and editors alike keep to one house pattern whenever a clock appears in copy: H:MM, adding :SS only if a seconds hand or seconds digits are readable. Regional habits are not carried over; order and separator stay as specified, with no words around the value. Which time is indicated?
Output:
6:02
